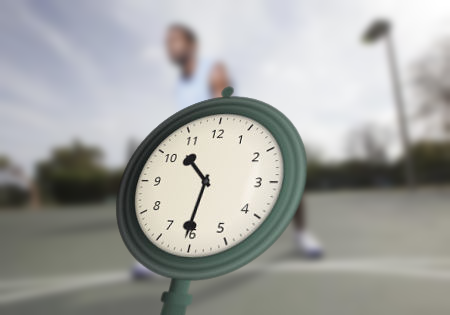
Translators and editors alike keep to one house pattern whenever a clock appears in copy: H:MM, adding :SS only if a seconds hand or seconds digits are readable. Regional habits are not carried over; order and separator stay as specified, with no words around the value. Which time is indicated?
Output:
10:31
